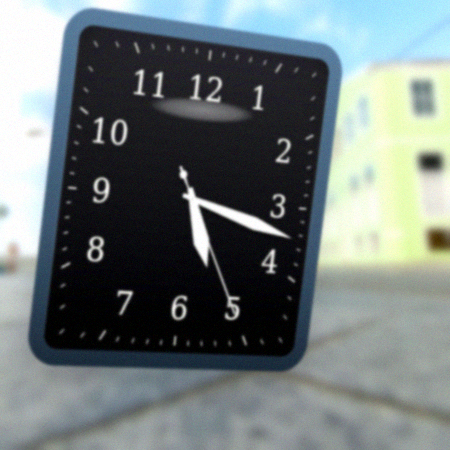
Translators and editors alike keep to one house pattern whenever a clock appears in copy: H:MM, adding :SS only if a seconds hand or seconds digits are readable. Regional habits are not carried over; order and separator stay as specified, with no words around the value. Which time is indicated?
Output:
5:17:25
